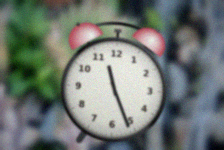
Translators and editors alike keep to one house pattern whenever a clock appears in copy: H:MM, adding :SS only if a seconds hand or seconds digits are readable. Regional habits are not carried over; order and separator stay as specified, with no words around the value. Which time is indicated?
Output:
11:26
